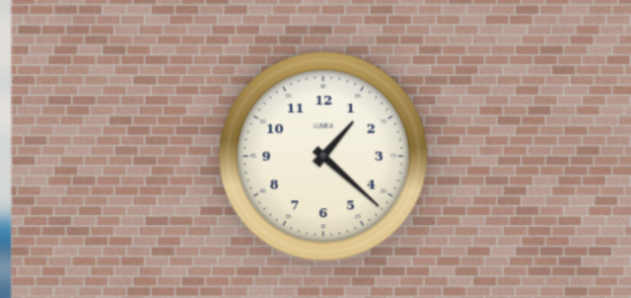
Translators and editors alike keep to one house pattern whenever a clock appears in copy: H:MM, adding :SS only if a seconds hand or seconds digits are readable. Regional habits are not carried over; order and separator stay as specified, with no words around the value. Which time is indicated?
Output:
1:22
